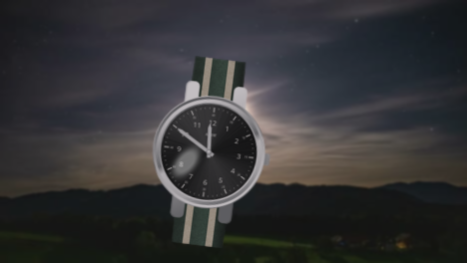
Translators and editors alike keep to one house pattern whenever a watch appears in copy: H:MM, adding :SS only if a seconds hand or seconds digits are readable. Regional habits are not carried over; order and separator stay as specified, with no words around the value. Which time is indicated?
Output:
11:50
